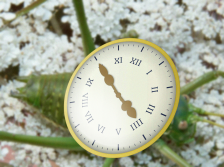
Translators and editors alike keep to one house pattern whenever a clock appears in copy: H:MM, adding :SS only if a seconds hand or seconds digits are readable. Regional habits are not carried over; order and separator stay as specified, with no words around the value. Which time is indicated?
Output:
3:50
